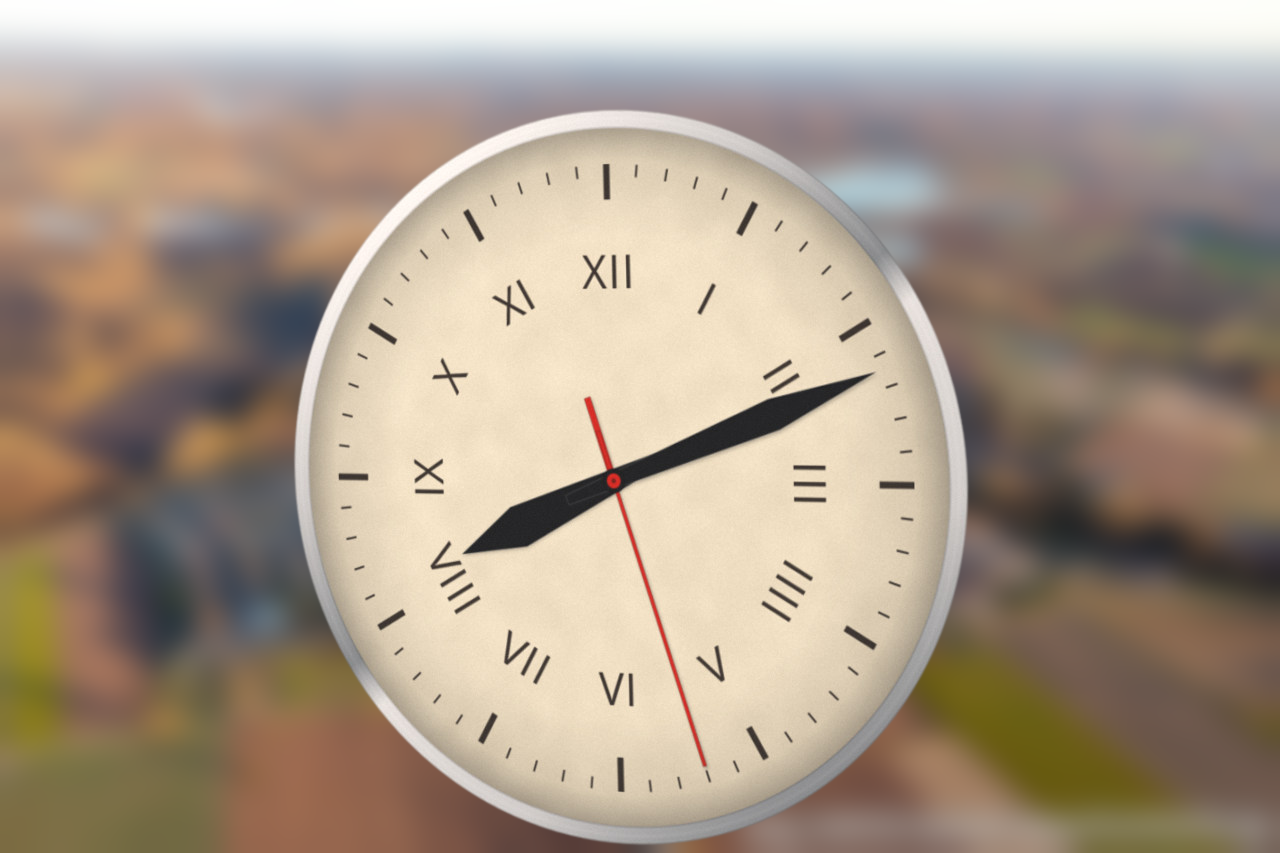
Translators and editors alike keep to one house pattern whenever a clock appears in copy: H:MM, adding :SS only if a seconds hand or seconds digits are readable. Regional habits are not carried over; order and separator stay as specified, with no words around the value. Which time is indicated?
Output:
8:11:27
